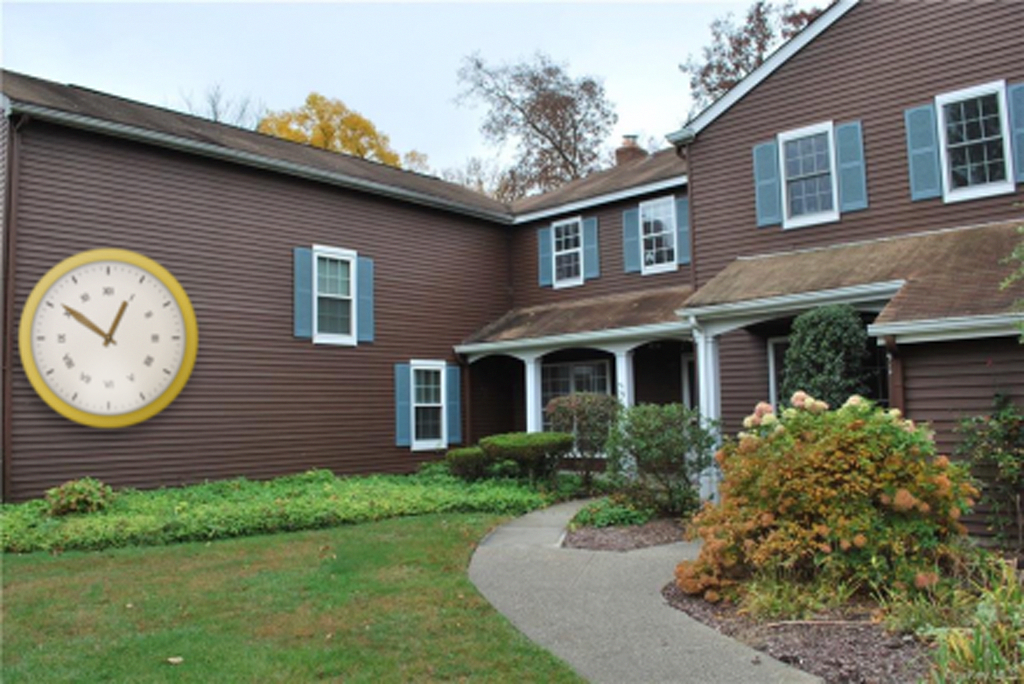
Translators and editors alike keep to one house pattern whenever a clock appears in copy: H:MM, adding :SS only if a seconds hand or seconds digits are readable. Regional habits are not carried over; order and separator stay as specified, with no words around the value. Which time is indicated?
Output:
12:51
